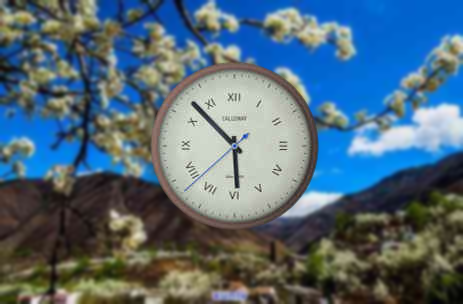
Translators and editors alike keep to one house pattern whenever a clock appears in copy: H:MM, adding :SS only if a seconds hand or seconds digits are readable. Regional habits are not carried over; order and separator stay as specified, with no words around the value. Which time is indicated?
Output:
5:52:38
